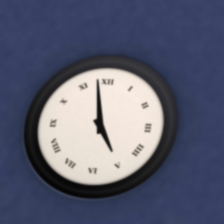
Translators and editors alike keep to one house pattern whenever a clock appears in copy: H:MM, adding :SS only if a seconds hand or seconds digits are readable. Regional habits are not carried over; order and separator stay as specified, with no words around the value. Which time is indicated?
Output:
4:58
